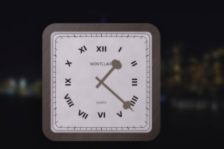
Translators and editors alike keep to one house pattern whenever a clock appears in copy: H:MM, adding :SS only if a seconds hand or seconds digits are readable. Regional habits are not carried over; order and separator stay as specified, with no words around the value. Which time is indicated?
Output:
1:22
